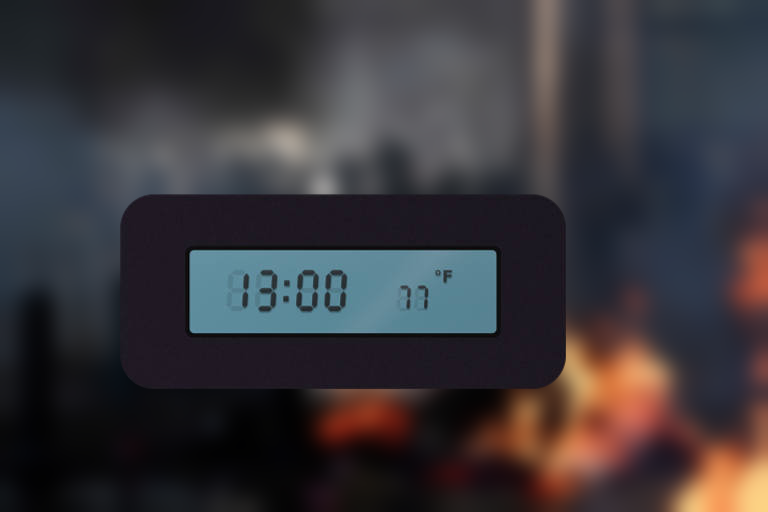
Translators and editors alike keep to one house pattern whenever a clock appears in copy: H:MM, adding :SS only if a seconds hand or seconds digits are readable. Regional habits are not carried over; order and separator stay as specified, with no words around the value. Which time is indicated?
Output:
13:00
